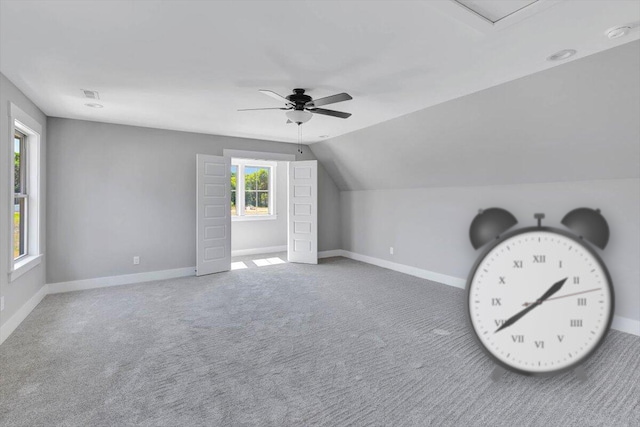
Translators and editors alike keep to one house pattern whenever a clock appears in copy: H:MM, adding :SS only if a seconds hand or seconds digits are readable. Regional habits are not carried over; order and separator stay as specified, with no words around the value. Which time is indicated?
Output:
1:39:13
